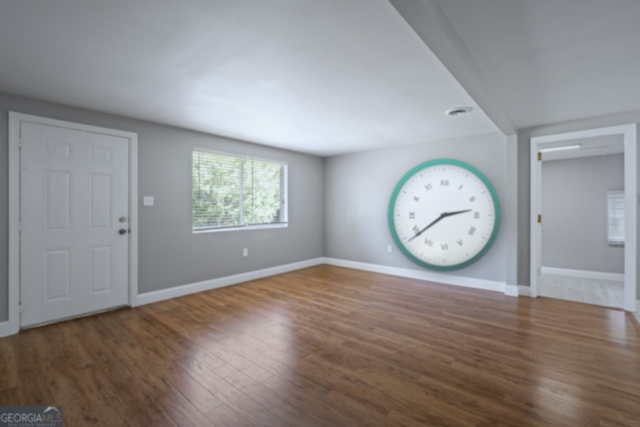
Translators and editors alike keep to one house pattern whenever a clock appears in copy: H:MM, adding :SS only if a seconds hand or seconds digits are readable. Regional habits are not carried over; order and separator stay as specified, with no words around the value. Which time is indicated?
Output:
2:39
